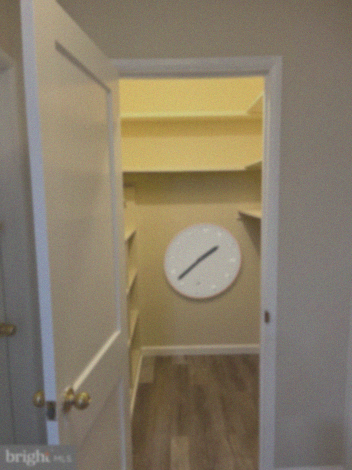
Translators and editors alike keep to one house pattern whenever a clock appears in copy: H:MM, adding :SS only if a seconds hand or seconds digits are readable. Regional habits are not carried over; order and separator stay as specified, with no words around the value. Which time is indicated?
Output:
1:37
